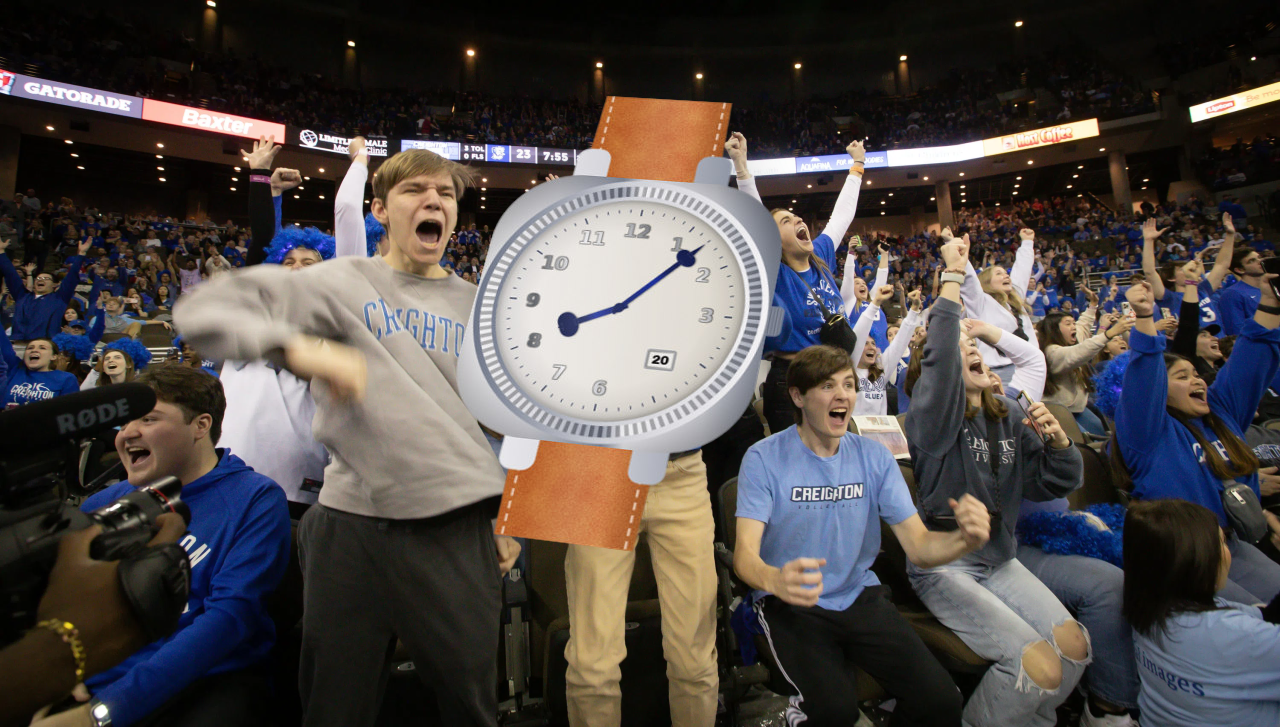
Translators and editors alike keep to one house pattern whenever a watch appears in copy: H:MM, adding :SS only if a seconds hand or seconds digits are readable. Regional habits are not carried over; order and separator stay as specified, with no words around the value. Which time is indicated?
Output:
8:07
